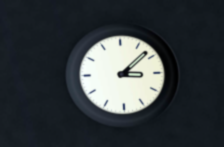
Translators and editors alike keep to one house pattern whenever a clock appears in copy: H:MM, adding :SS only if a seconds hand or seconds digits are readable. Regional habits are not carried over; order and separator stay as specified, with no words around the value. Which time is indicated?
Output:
3:08
